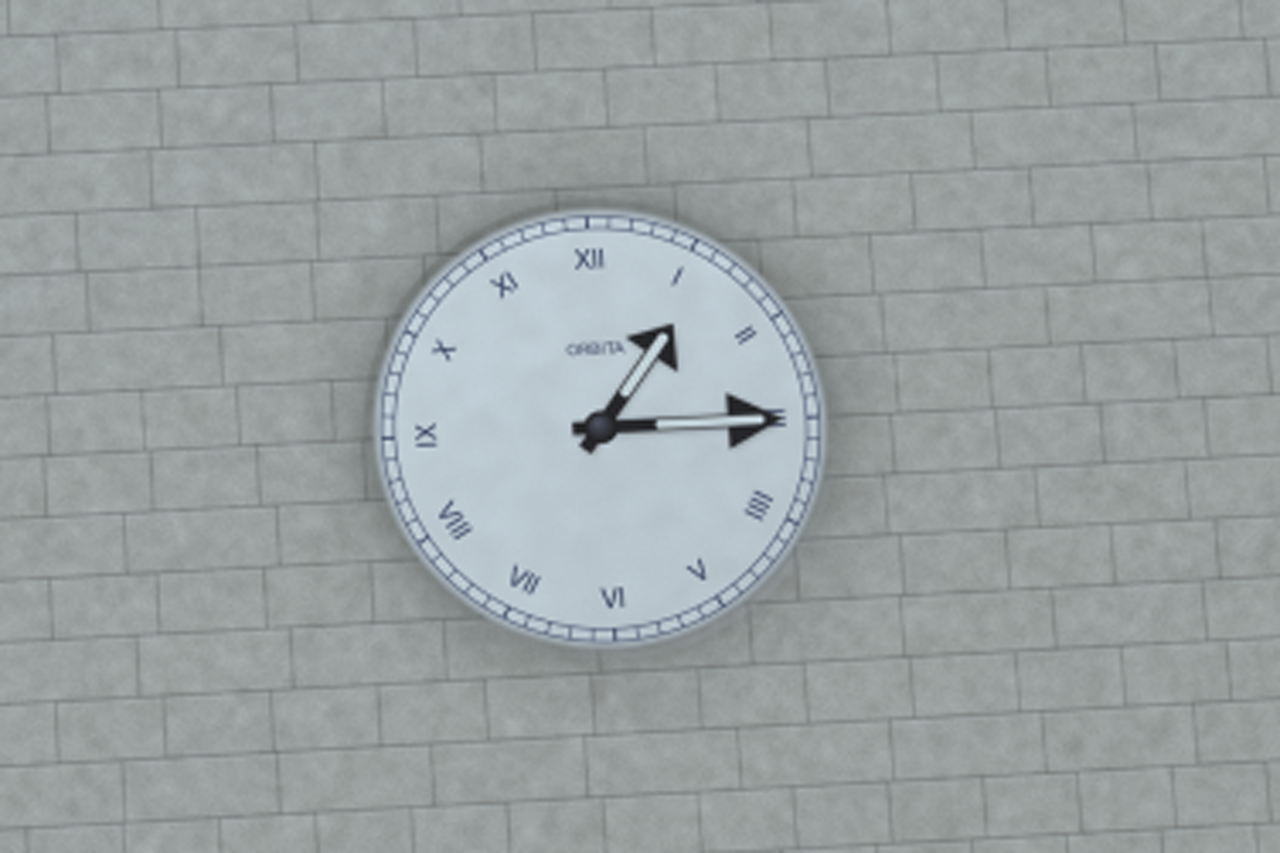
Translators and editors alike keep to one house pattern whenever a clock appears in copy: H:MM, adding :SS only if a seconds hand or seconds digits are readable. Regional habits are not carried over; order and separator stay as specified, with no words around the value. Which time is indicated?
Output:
1:15
